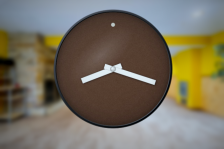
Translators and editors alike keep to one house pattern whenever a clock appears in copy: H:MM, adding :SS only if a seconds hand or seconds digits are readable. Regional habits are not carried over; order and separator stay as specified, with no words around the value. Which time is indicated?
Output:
8:18
